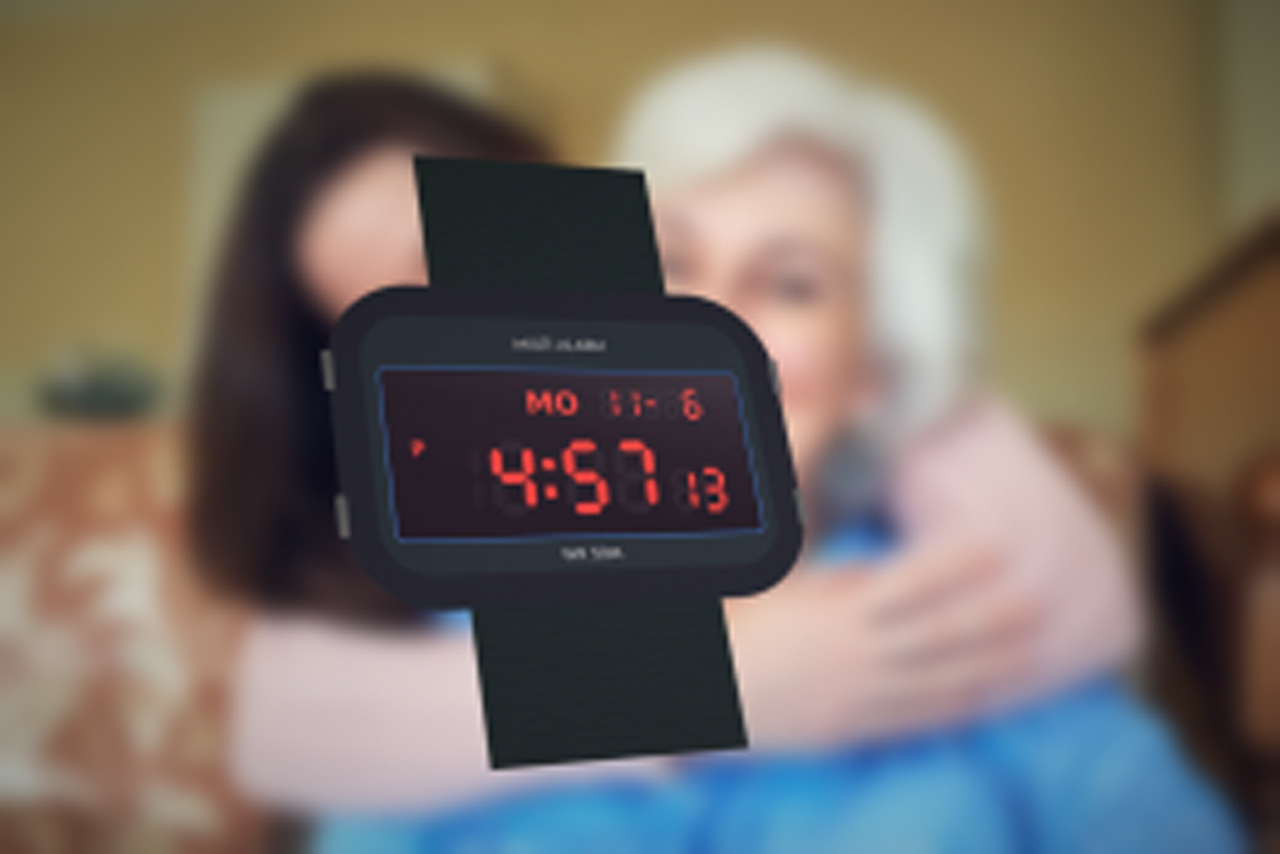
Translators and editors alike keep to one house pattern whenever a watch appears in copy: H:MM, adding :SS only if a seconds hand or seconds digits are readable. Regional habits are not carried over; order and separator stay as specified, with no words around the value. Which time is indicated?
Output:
4:57:13
